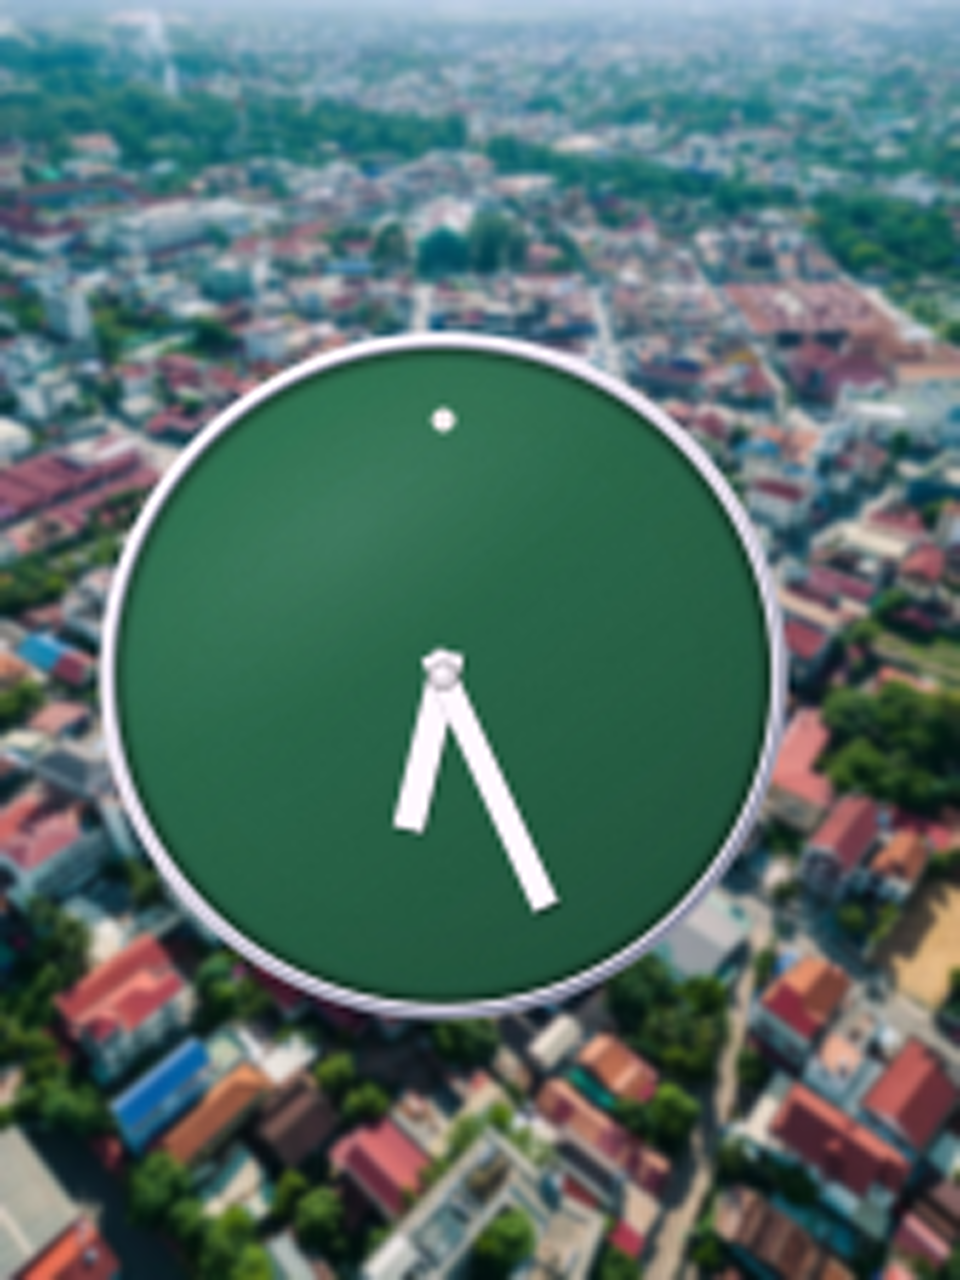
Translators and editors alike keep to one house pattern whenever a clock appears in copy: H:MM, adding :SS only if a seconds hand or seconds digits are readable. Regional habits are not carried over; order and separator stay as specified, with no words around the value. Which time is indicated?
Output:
6:26
